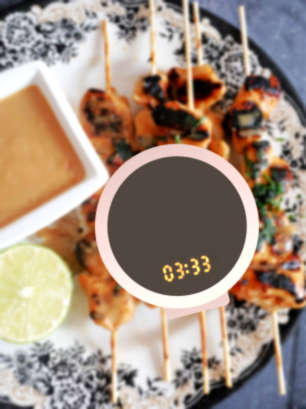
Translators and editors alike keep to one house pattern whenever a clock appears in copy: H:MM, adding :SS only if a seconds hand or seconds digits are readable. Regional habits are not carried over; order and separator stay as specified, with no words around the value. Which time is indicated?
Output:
3:33
